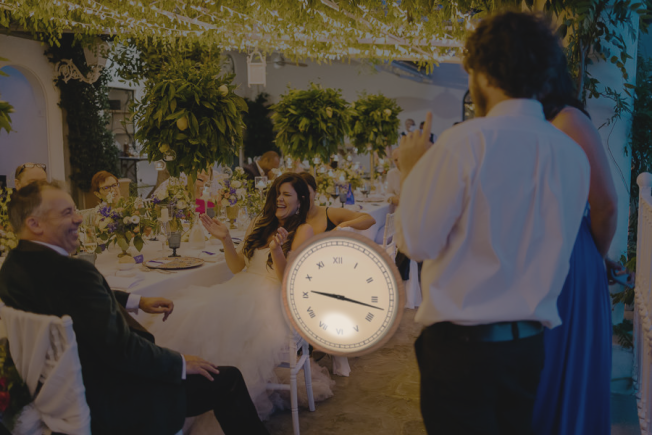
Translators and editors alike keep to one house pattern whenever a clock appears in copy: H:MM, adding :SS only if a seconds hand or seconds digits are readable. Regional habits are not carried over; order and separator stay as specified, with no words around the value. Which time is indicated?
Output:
9:17
